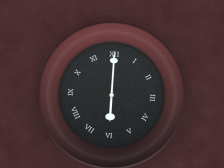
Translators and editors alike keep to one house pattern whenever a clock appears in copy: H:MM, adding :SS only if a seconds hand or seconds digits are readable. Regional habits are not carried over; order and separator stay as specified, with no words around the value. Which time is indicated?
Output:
6:00
